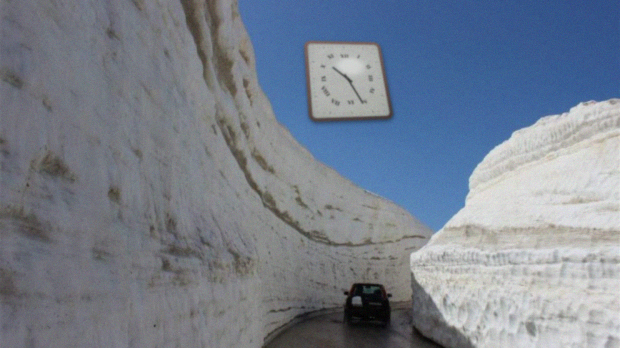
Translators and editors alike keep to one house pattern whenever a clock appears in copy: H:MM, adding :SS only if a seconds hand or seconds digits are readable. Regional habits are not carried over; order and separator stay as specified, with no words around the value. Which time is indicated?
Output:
10:26
